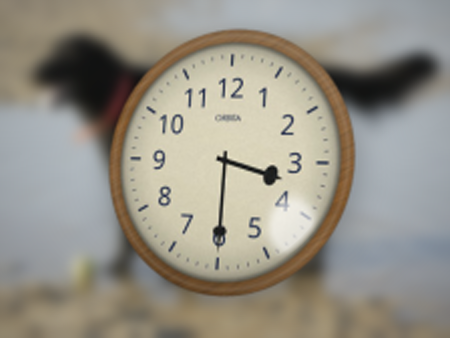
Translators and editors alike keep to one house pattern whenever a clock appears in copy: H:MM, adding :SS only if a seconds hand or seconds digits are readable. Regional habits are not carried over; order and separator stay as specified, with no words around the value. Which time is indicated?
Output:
3:30
